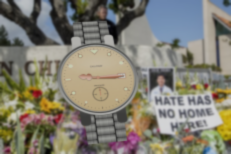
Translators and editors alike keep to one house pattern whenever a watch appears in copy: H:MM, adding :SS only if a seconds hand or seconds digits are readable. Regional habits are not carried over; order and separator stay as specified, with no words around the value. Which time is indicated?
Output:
9:15
